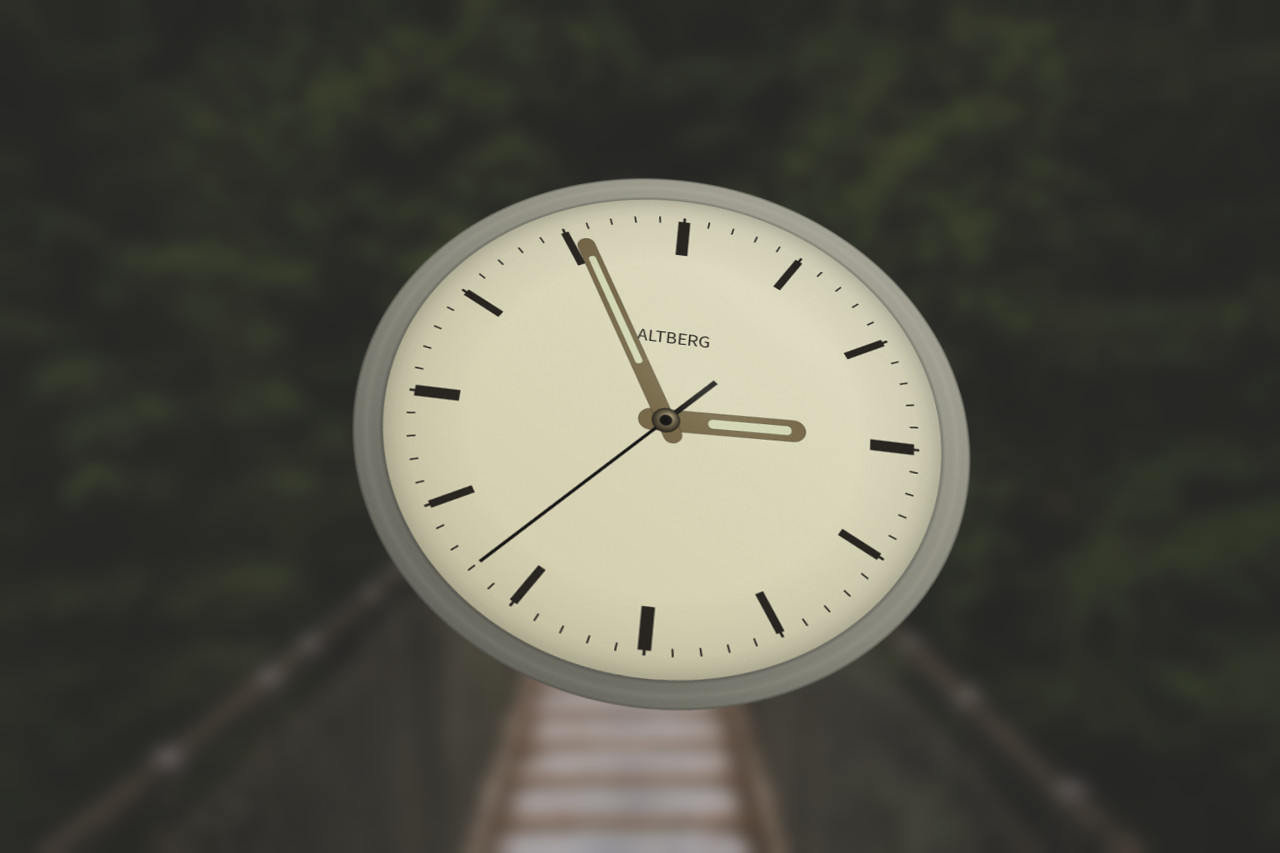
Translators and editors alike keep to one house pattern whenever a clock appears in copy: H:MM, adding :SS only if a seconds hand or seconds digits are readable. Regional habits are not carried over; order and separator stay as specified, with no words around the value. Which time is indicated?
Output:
2:55:37
